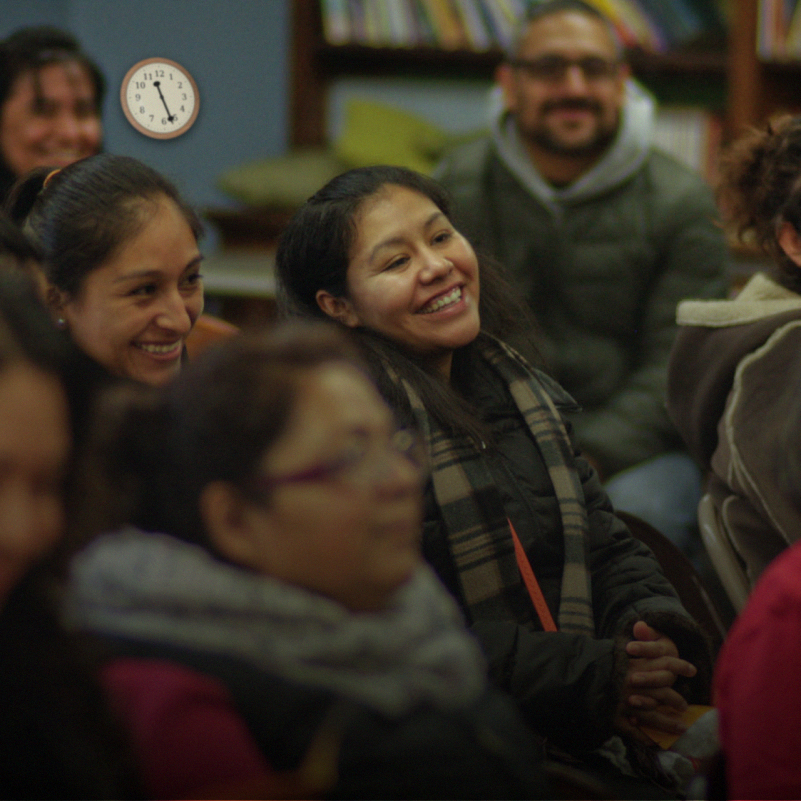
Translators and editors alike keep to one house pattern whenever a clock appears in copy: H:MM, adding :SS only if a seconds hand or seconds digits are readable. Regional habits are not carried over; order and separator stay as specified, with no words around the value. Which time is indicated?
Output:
11:27
